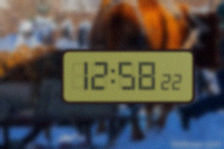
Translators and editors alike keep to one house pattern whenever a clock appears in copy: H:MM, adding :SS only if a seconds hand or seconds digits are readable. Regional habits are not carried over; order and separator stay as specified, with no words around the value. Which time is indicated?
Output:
12:58:22
